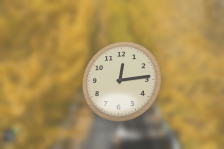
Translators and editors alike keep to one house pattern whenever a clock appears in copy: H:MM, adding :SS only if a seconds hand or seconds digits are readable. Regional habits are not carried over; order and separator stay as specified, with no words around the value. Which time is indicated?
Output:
12:14
